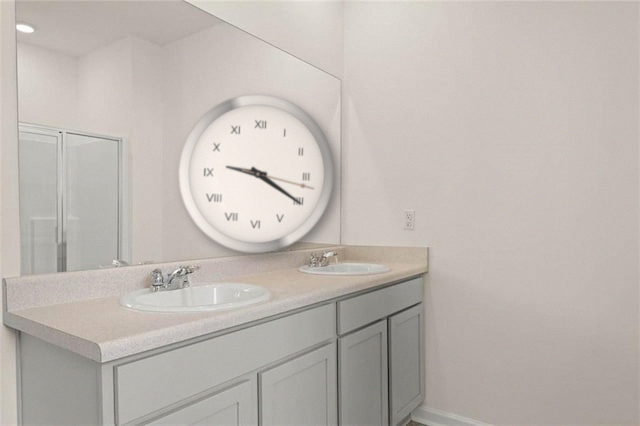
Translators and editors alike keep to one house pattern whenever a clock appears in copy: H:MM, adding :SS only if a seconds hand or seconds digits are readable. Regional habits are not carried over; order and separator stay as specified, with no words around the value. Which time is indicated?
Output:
9:20:17
